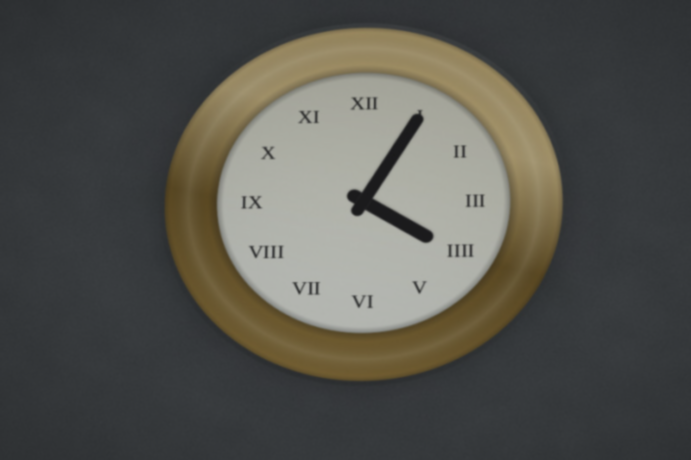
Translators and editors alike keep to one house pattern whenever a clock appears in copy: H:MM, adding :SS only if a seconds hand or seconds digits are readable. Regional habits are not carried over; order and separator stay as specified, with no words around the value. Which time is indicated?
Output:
4:05
